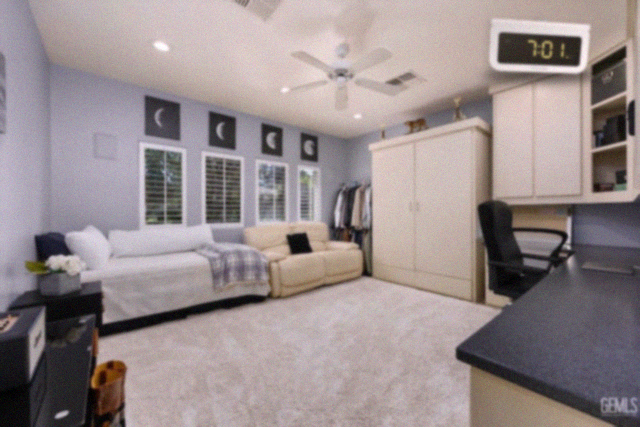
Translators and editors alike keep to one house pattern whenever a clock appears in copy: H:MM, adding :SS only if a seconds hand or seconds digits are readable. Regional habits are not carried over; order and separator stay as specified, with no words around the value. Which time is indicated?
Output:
7:01
